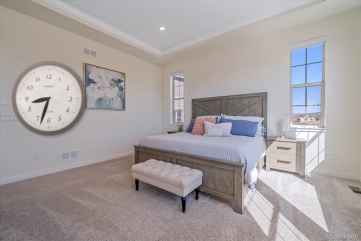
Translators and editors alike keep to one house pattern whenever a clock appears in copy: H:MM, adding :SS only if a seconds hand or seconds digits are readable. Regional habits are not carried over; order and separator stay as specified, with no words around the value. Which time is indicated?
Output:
8:33
